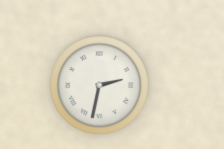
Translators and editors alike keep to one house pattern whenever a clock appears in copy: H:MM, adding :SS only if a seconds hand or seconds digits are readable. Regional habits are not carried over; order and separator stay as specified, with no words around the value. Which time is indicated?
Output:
2:32
